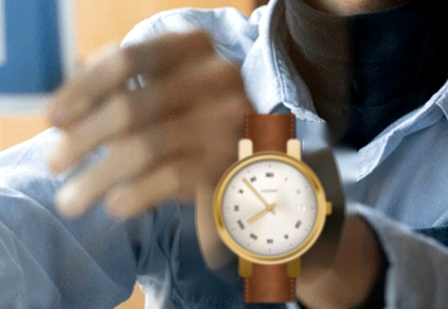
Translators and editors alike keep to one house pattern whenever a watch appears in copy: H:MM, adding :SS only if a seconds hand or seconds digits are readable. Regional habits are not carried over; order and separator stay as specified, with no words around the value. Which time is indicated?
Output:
7:53
